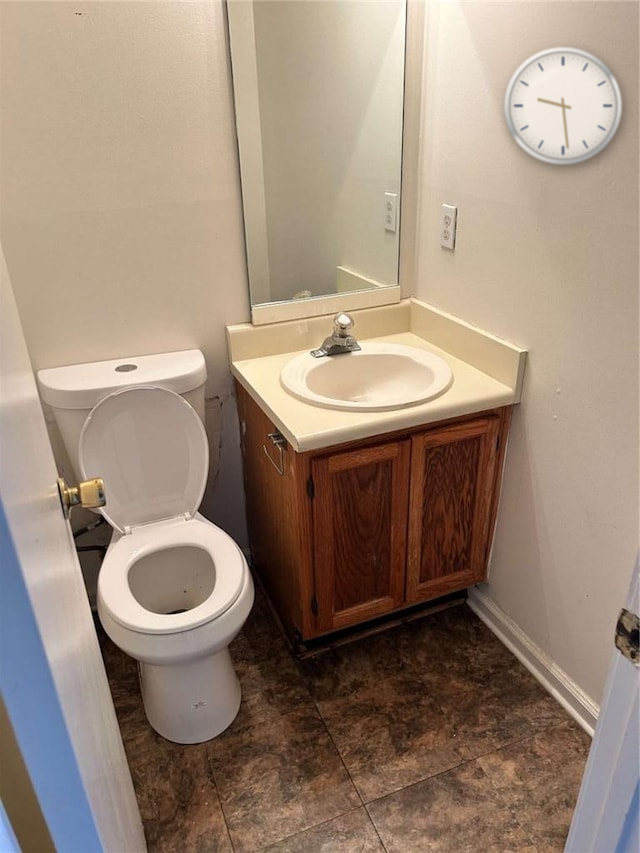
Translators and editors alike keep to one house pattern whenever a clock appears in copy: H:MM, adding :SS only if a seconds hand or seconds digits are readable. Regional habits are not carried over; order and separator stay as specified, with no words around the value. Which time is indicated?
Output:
9:29
